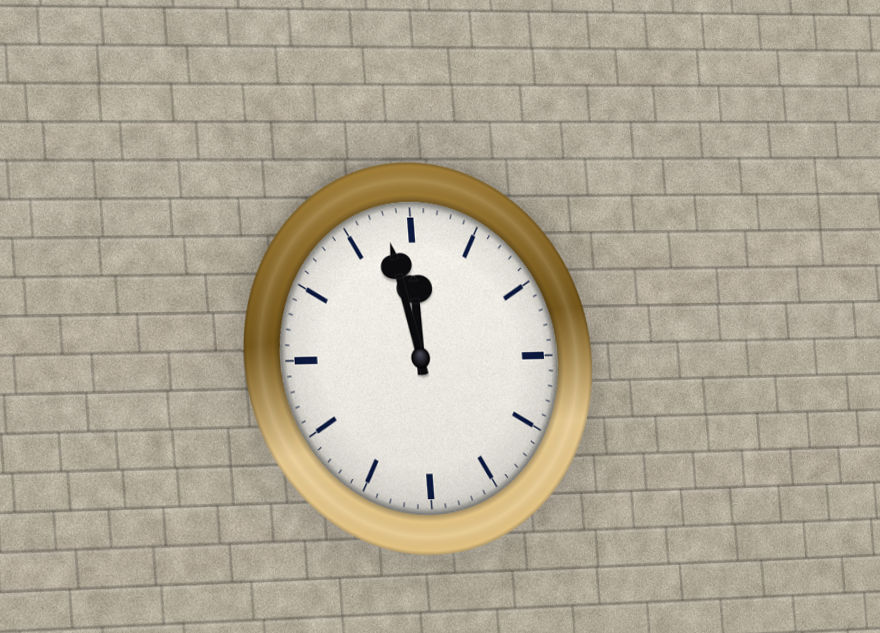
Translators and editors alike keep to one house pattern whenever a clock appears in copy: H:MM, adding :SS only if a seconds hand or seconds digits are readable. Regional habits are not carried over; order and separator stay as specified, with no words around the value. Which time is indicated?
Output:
11:58
